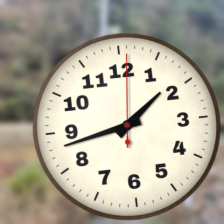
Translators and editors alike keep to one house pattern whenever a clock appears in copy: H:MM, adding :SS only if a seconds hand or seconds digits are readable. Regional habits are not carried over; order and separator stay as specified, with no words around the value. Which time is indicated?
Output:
1:43:01
